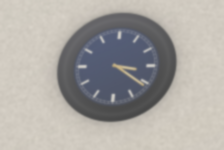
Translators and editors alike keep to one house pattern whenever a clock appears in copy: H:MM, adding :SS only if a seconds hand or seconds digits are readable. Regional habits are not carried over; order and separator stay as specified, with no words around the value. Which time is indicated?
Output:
3:21
